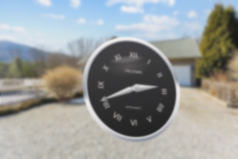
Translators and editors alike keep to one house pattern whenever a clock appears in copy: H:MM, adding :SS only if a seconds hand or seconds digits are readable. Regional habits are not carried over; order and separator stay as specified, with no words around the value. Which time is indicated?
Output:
2:41
